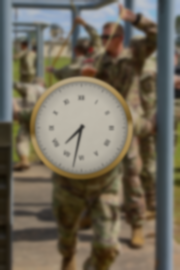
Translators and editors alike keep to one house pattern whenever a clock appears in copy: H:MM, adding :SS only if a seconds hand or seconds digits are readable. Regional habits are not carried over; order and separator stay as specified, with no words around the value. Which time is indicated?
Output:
7:32
